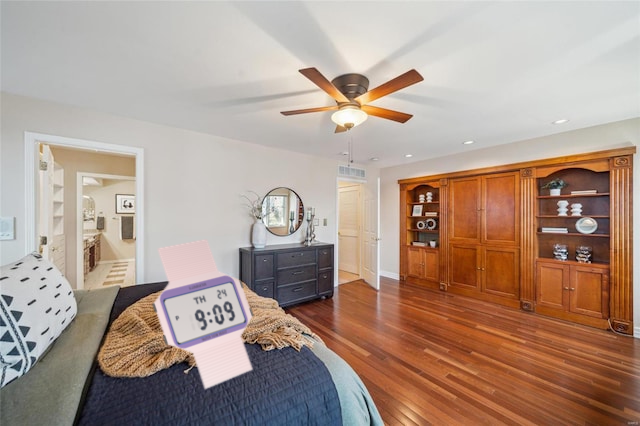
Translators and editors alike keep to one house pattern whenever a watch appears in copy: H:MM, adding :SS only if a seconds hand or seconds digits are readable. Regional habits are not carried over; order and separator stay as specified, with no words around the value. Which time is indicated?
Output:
9:09
